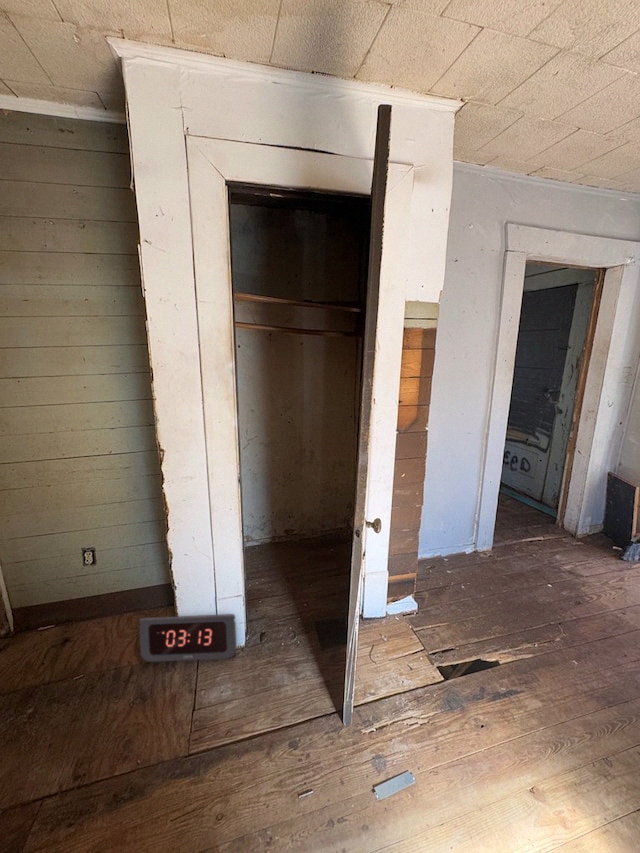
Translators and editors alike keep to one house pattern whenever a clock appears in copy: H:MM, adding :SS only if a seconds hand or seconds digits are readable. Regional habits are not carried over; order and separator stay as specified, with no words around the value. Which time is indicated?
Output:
3:13
